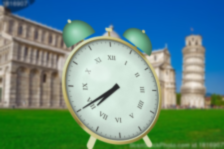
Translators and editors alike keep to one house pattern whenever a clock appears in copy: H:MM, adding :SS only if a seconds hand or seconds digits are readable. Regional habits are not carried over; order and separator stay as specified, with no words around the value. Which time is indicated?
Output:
7:40
